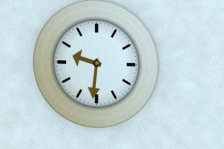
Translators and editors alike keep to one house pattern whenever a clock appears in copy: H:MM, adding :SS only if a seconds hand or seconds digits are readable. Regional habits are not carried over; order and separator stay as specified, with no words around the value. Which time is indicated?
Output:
9:31
